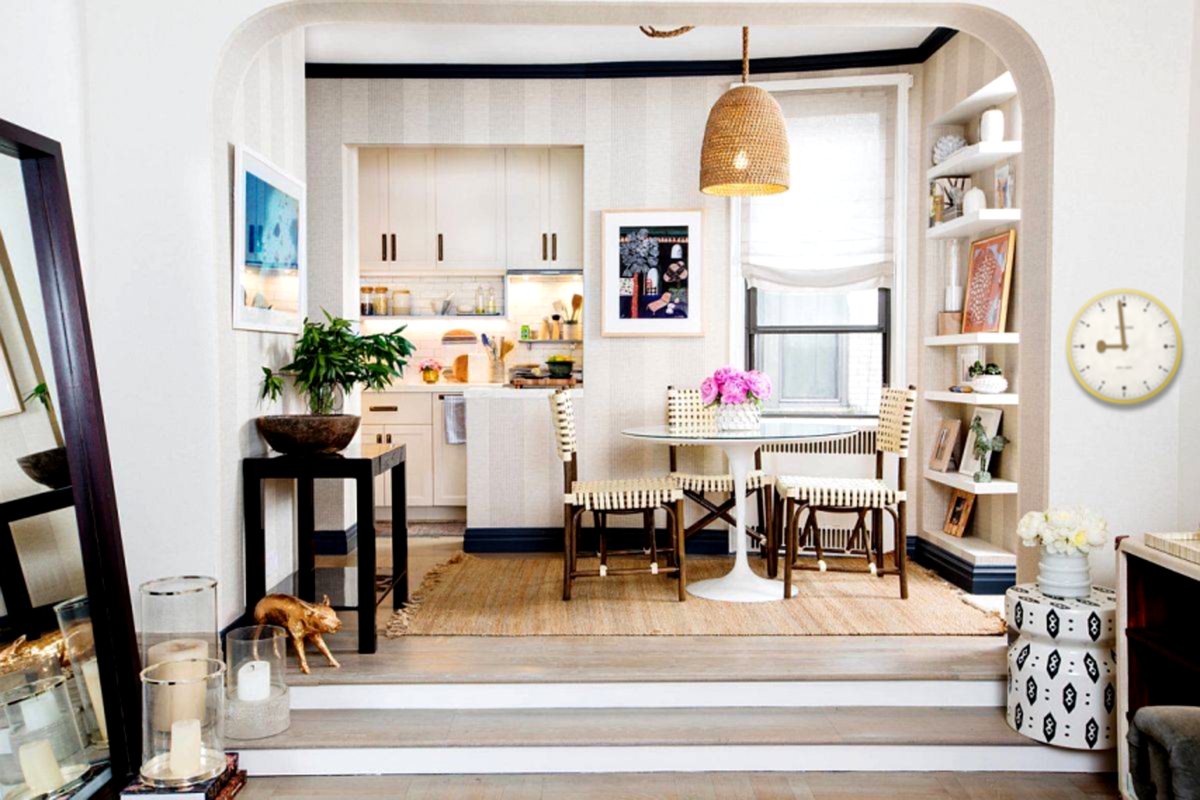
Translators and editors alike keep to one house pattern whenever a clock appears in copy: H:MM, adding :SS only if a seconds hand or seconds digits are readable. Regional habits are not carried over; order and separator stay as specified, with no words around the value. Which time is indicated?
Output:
8:59
